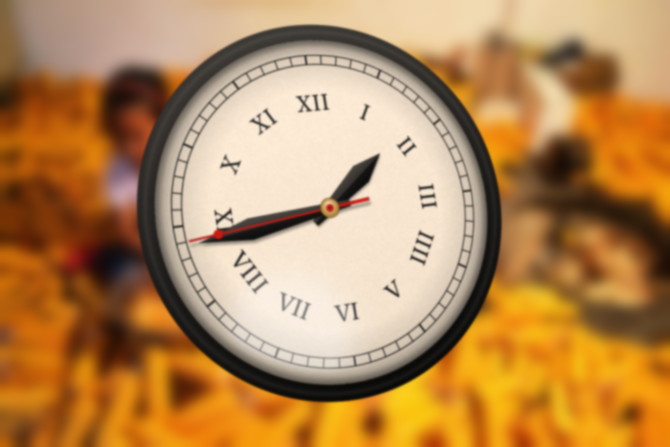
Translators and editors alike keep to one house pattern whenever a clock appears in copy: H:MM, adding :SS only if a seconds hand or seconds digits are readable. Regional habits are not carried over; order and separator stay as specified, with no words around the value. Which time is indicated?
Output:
1:43:44
